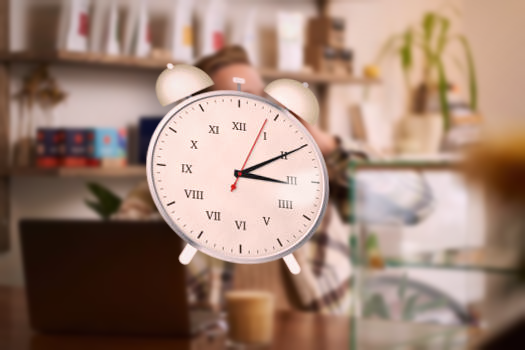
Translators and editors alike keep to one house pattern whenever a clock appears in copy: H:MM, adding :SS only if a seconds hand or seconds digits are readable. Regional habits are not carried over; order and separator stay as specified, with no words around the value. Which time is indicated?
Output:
3:10:04
